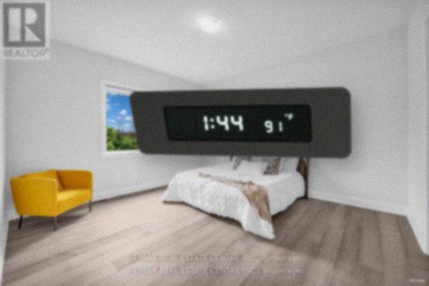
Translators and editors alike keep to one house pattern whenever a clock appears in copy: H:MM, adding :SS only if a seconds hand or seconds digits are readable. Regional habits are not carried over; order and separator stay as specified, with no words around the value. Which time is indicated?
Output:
1:44
